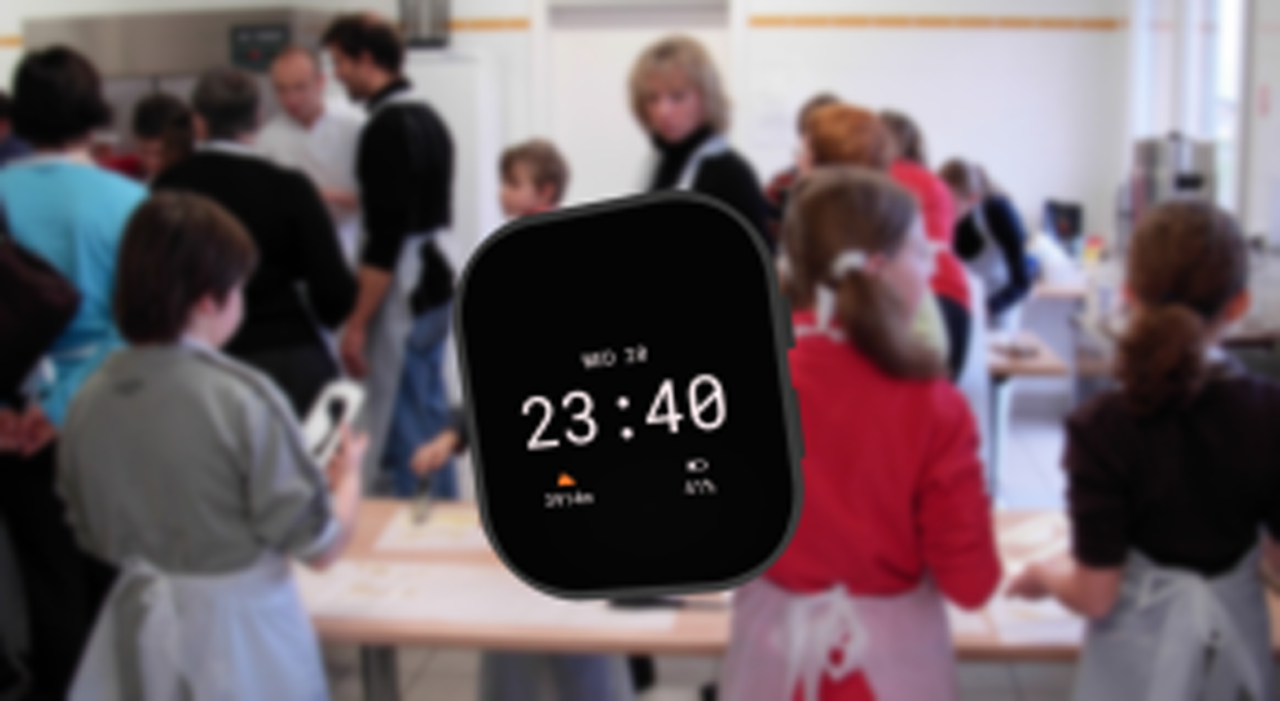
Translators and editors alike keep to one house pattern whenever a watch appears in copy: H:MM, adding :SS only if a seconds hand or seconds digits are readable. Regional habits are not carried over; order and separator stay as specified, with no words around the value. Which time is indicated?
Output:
23:40
